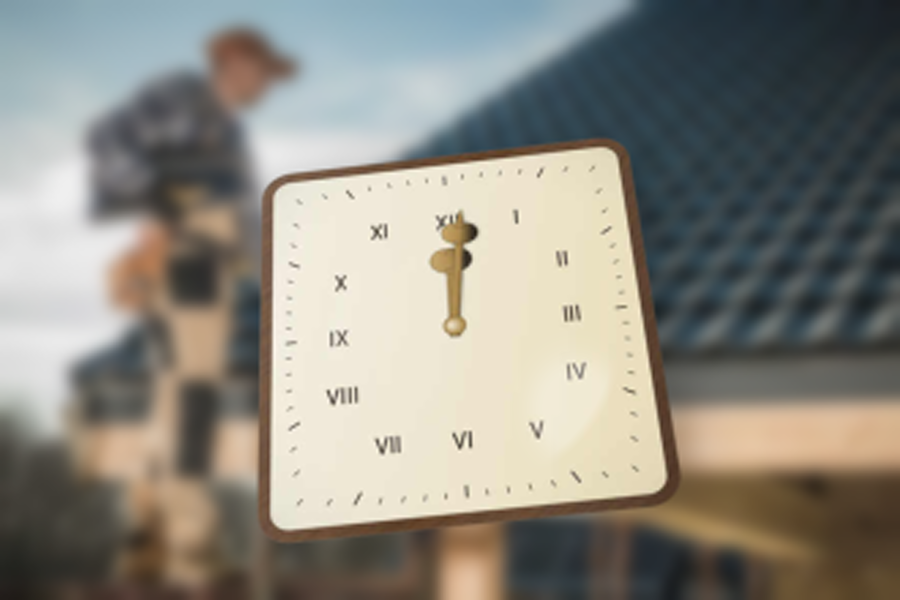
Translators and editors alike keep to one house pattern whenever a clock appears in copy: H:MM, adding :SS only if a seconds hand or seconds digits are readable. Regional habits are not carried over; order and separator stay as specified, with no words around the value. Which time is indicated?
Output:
12:01
